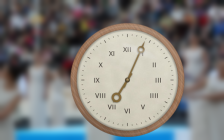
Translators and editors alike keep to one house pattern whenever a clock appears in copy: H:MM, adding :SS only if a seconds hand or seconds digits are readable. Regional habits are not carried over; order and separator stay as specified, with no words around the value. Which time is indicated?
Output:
7:04
